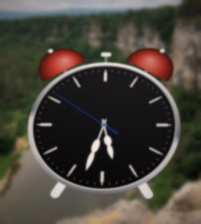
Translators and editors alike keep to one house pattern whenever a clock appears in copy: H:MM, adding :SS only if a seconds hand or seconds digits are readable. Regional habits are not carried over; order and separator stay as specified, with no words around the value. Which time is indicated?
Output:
5:32:51
